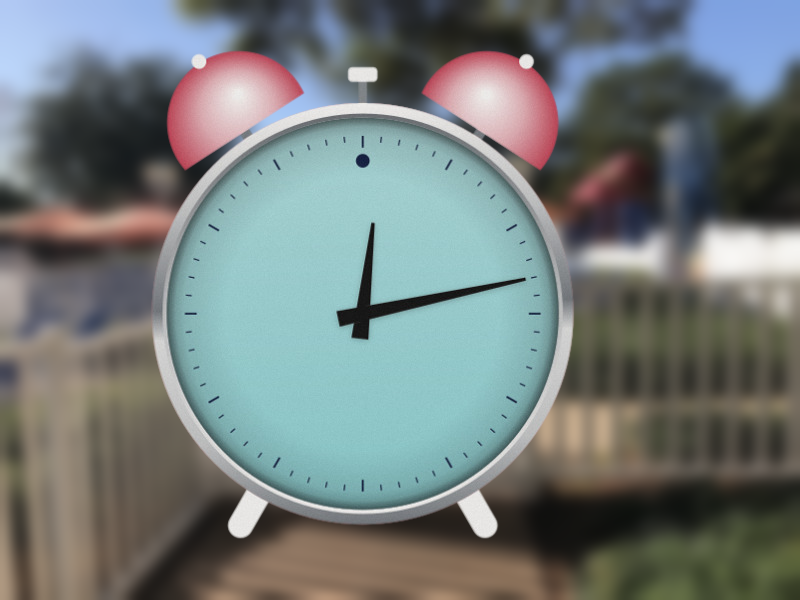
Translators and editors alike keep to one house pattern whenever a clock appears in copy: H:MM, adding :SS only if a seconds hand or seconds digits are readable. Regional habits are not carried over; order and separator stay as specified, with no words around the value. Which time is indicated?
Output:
12:13
